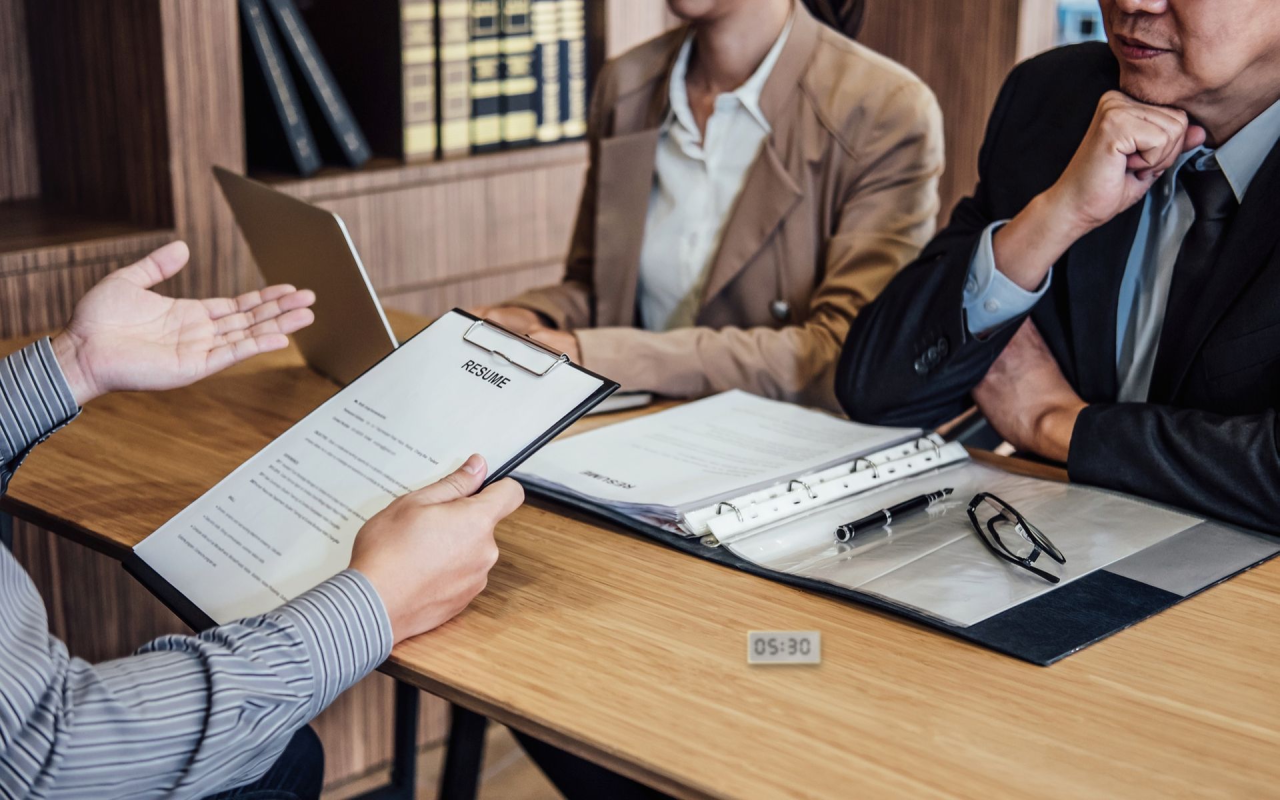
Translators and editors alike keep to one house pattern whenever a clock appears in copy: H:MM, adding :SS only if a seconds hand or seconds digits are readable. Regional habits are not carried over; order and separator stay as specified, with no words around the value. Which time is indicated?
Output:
5:30
